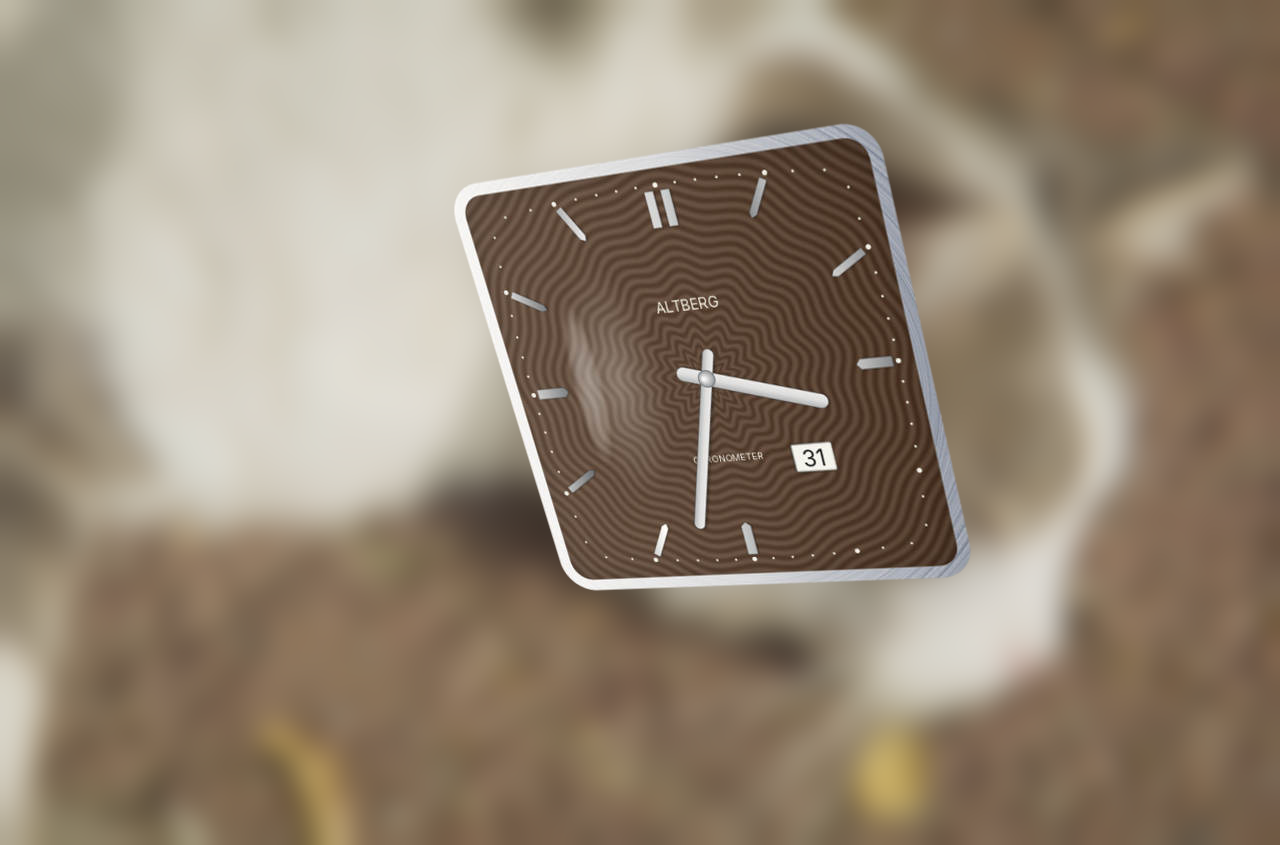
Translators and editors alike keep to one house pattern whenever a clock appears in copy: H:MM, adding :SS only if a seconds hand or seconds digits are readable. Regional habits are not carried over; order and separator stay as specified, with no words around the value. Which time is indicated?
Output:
3:33
